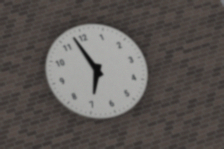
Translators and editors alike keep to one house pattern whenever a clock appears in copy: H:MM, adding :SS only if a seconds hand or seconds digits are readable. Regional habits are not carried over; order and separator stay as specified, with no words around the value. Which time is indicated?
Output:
6:58
